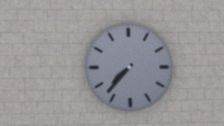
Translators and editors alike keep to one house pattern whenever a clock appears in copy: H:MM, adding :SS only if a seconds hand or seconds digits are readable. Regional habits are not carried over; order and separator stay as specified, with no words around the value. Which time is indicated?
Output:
7:37
